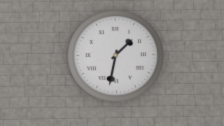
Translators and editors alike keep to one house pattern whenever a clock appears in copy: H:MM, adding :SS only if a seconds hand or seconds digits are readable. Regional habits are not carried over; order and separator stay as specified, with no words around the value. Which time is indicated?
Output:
1:32
